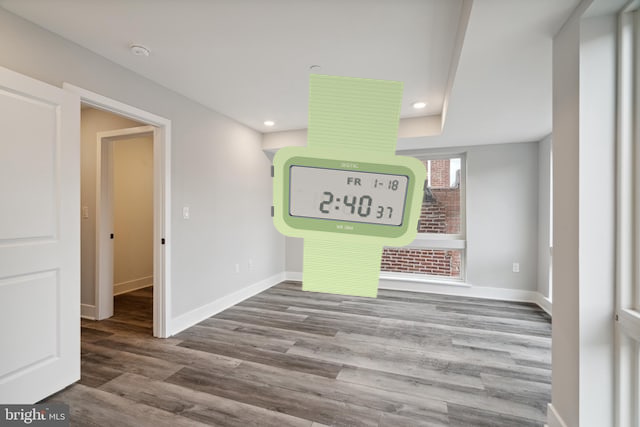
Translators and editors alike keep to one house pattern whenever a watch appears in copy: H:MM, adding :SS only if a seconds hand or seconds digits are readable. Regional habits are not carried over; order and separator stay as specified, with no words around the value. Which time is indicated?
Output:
2:40:37
